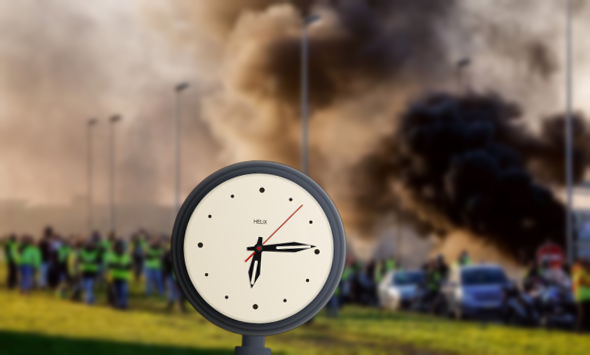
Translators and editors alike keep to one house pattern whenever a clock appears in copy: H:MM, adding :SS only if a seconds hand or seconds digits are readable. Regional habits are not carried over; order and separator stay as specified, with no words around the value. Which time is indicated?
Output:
6:14:07
